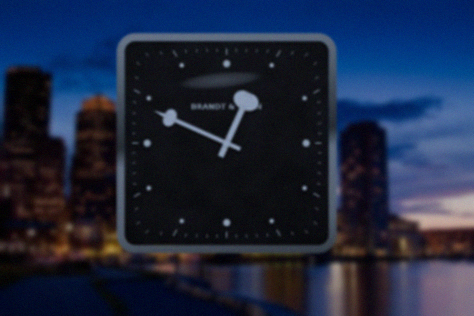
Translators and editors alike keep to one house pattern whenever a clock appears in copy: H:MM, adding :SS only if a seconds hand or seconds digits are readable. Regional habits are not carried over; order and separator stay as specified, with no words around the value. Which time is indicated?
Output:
12:49
